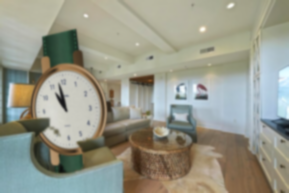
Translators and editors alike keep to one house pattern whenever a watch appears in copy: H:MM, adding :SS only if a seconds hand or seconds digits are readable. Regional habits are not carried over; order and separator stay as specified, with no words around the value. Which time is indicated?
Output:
10:58
